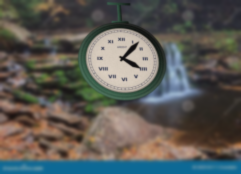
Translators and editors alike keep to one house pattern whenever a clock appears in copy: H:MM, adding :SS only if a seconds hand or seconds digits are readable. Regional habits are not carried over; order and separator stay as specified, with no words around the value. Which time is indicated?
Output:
4:07
